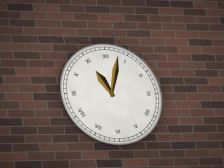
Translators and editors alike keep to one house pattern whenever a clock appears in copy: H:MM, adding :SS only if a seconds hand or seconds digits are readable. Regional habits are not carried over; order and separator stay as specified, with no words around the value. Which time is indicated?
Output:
11:03
